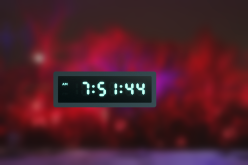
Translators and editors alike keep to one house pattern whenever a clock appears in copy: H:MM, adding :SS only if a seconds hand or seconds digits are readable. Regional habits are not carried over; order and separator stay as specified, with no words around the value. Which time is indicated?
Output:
7:51:44
